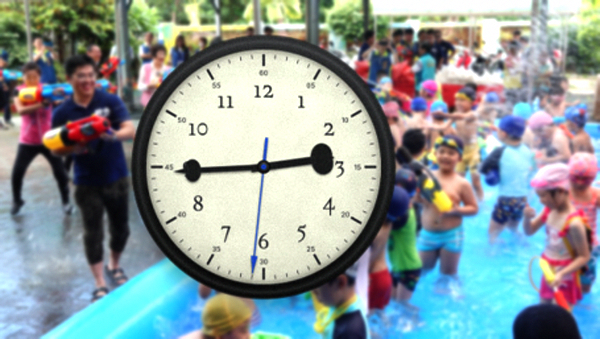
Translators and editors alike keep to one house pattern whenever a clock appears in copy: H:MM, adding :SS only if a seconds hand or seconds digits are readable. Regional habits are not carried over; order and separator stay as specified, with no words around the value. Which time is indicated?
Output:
2:44:31
